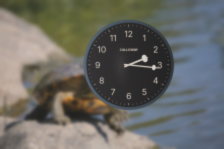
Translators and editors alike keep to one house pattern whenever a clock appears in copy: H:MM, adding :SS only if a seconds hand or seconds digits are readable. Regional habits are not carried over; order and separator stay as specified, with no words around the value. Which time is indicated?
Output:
2:16
